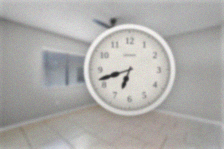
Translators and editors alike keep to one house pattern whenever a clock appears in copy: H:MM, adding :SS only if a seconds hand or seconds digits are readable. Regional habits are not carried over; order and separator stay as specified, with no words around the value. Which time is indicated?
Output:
6:42
